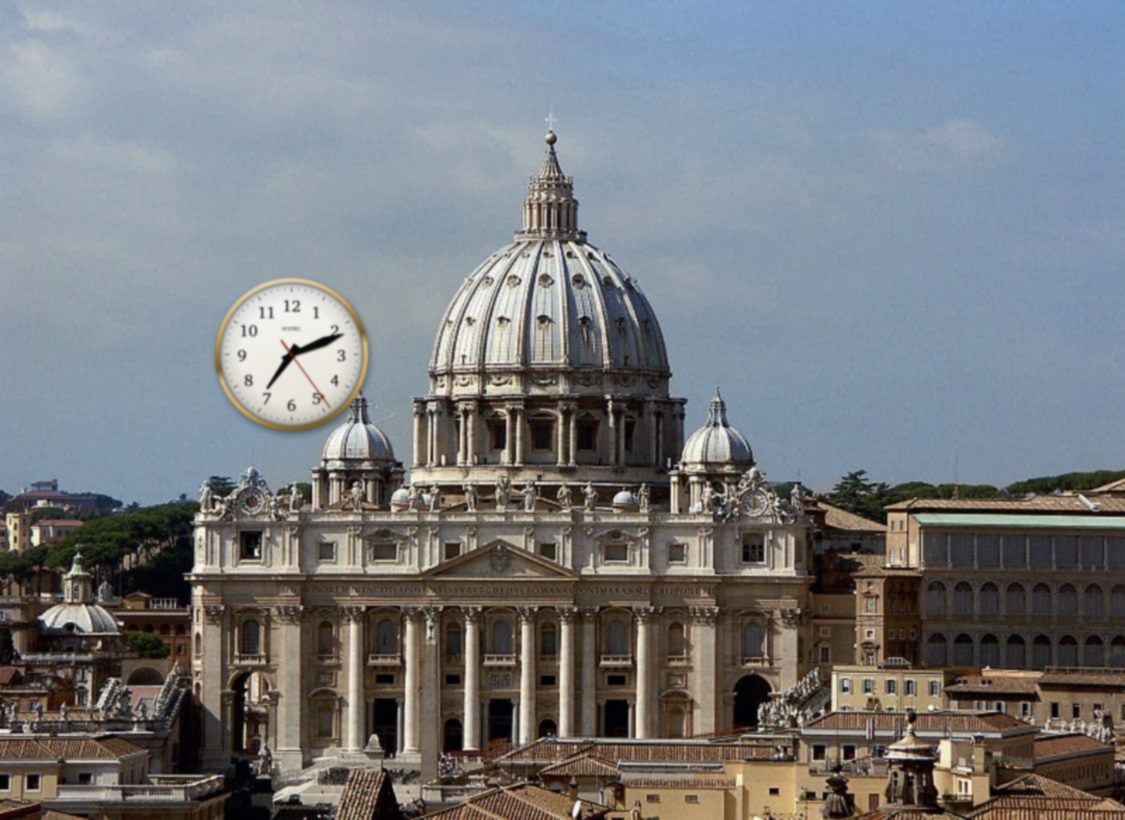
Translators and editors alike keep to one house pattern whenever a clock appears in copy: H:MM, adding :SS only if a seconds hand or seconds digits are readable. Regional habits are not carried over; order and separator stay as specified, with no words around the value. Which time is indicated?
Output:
7:11:24
